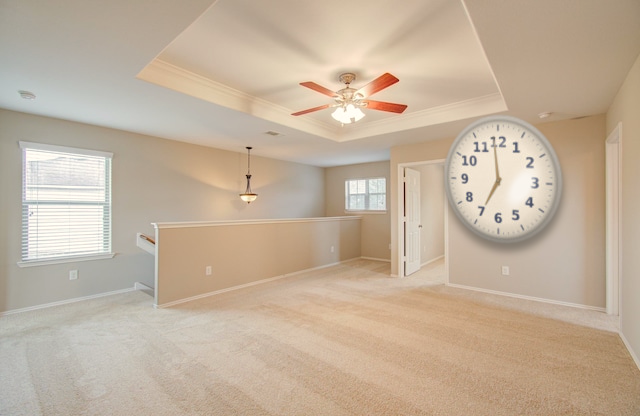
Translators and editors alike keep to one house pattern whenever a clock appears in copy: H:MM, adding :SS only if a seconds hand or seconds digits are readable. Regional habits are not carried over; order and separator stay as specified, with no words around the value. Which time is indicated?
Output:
6:59
